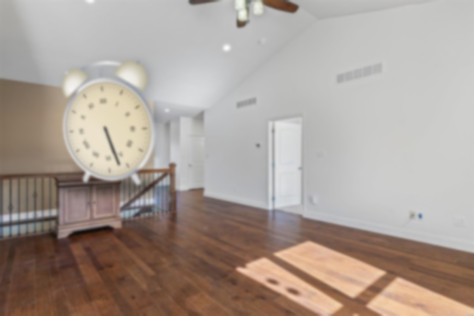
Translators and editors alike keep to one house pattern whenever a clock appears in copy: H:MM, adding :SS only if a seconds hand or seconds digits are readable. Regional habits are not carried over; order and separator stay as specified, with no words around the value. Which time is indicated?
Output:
5:27
